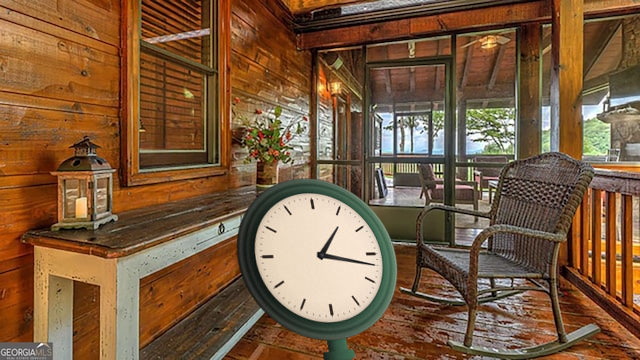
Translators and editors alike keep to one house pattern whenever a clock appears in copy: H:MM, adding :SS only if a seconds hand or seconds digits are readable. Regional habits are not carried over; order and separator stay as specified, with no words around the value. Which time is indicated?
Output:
1:17
